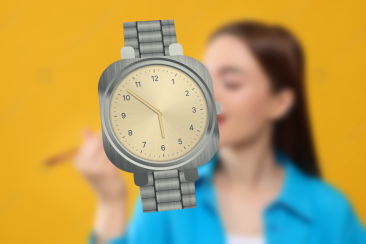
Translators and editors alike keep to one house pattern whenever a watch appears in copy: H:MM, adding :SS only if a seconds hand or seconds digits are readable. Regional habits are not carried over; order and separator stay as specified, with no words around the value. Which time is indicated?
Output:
5:52
